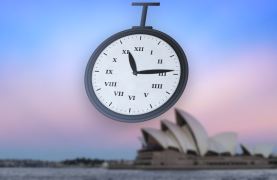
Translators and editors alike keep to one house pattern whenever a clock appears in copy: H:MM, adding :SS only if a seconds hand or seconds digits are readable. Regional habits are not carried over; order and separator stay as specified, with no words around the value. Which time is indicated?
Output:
11:14
